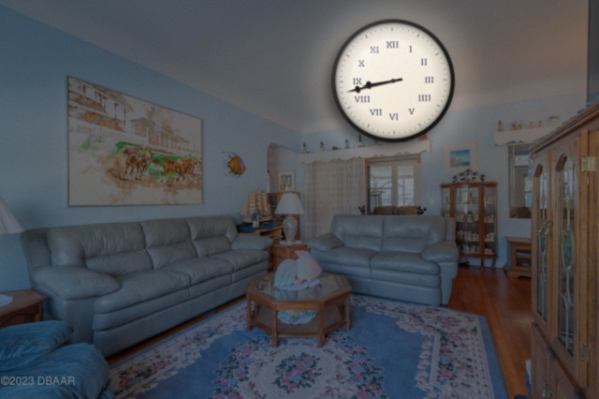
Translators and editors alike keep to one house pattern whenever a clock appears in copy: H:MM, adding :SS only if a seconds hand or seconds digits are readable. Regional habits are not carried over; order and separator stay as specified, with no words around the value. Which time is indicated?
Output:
8:43
